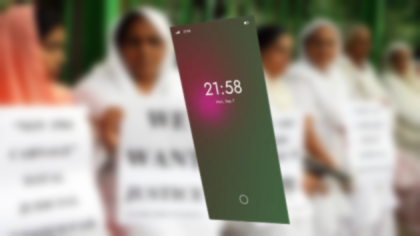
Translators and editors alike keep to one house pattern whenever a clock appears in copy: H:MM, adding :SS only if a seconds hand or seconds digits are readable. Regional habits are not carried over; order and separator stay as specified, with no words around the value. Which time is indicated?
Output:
21:58
